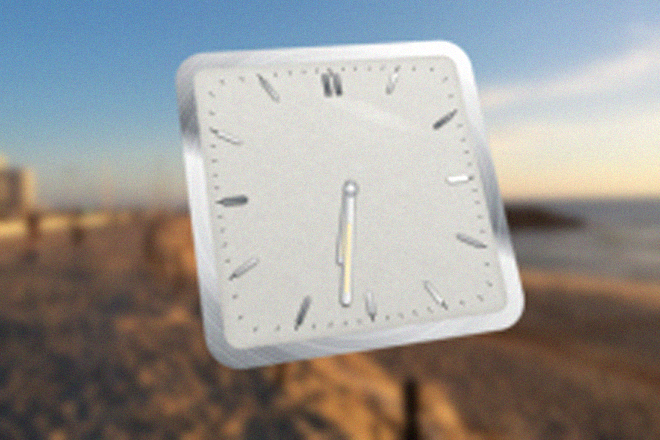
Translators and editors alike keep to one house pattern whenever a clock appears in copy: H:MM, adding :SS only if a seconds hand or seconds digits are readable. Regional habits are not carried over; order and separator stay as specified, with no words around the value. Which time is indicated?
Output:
6:32
